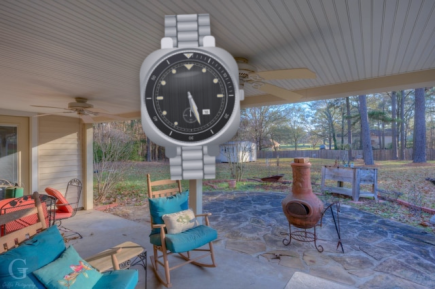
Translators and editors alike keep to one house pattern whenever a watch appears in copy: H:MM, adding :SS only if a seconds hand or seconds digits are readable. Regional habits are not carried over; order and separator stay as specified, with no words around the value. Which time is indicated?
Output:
5:27
